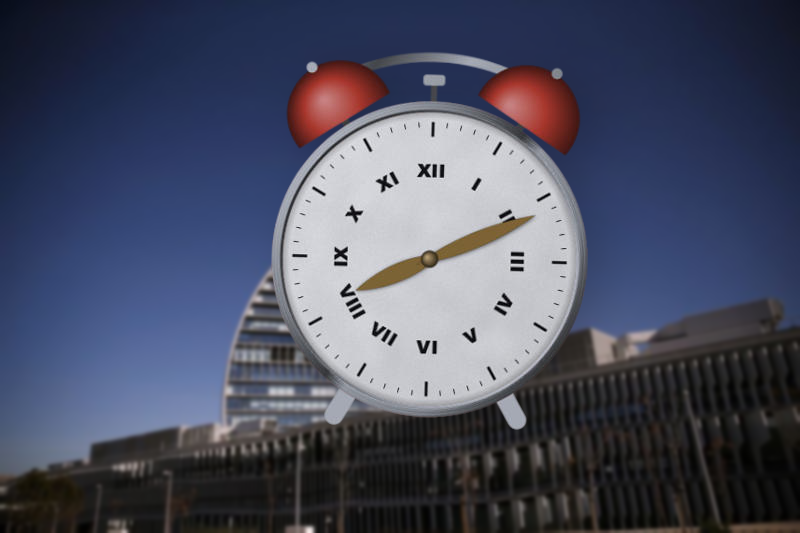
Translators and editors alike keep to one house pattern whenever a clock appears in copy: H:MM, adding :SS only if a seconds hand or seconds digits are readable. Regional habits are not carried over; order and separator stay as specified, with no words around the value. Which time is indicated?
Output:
8:11
